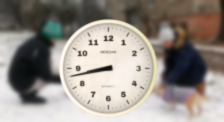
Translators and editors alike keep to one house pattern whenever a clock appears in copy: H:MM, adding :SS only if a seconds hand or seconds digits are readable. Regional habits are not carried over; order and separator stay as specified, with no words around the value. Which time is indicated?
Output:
8:43
